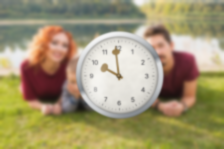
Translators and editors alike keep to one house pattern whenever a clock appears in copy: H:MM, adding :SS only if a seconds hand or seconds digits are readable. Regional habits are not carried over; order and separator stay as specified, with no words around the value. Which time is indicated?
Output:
9:59
